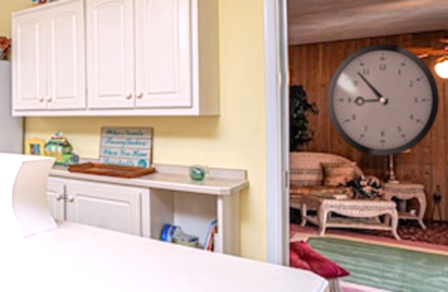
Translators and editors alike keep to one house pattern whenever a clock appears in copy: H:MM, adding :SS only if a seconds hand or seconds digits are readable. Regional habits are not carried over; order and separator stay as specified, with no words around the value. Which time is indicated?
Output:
8:53
